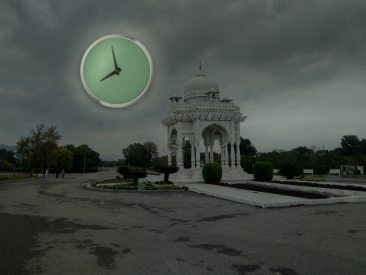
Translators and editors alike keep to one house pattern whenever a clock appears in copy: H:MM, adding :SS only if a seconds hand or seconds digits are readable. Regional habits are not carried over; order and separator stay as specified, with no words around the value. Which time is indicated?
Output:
7:58
